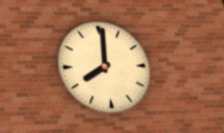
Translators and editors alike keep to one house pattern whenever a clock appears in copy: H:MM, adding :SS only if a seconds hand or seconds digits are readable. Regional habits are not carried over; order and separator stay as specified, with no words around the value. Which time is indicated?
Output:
8:01
